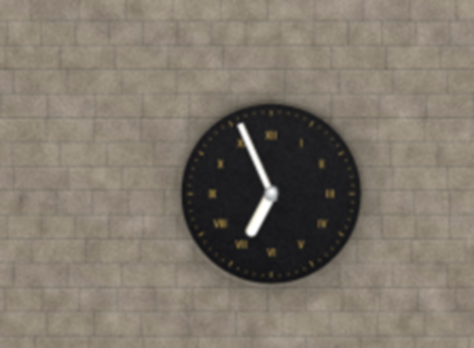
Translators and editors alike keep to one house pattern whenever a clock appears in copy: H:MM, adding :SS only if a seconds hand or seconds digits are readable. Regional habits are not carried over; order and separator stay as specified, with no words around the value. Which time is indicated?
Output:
6:56
